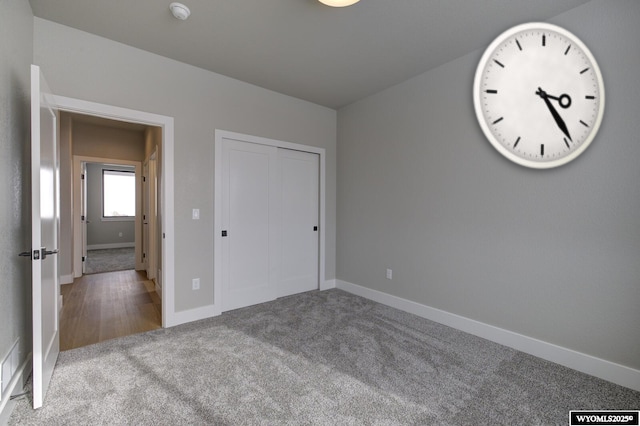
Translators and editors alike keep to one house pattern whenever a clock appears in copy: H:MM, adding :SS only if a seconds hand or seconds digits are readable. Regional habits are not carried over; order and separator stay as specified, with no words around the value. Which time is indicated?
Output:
3:24
